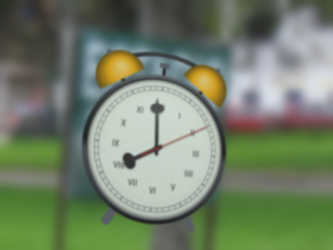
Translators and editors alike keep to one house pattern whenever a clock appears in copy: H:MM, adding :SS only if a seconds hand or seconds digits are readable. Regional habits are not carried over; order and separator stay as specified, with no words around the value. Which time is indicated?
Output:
7:59:10
